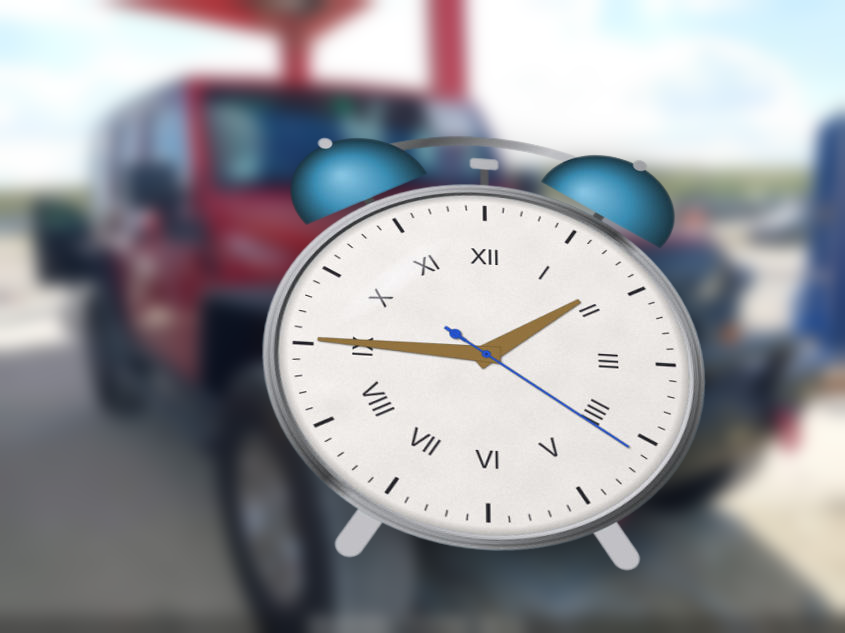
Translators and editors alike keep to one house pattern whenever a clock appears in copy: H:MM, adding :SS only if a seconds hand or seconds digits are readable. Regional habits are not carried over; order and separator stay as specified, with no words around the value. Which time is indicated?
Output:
1:45:21
